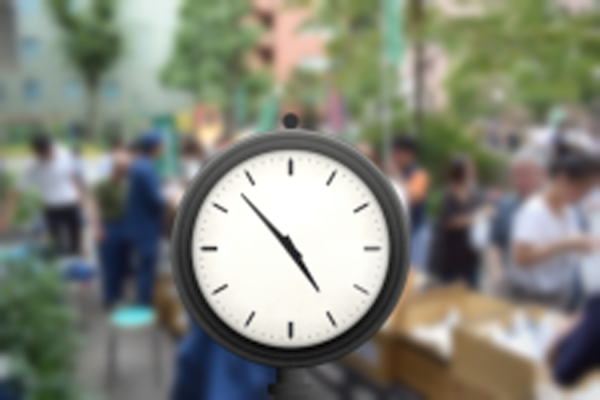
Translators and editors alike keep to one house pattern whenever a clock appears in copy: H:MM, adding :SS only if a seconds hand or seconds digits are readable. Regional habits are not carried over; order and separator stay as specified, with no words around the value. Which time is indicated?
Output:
4:53
